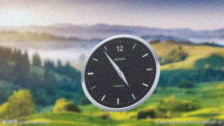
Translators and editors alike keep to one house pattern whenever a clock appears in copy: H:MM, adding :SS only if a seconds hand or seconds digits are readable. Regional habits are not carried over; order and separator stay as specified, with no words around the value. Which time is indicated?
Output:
4:54
